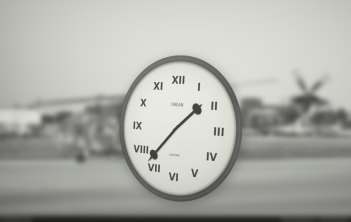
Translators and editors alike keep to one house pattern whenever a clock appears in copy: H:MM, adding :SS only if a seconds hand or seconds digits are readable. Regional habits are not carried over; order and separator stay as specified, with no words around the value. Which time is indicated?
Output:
1:37
